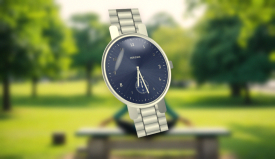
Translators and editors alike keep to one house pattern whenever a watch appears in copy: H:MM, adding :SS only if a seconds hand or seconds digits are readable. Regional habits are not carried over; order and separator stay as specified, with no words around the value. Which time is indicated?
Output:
6:28
